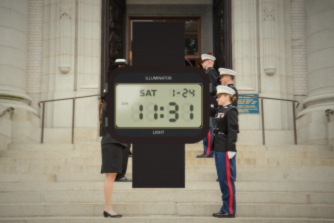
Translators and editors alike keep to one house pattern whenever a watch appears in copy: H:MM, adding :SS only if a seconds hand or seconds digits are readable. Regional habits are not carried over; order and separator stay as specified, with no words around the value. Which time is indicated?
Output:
11:31
